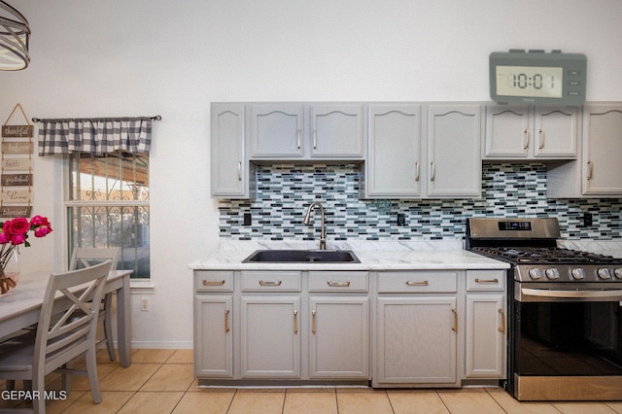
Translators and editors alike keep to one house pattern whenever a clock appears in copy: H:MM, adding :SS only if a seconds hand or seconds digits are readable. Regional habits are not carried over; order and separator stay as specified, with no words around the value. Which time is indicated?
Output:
10:01
